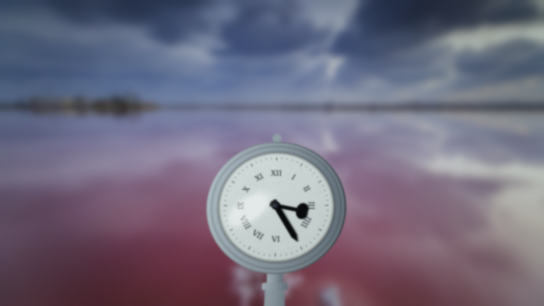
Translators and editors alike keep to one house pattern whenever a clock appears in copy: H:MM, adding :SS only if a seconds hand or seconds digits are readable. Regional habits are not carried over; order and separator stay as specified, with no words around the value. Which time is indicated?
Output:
3:25
